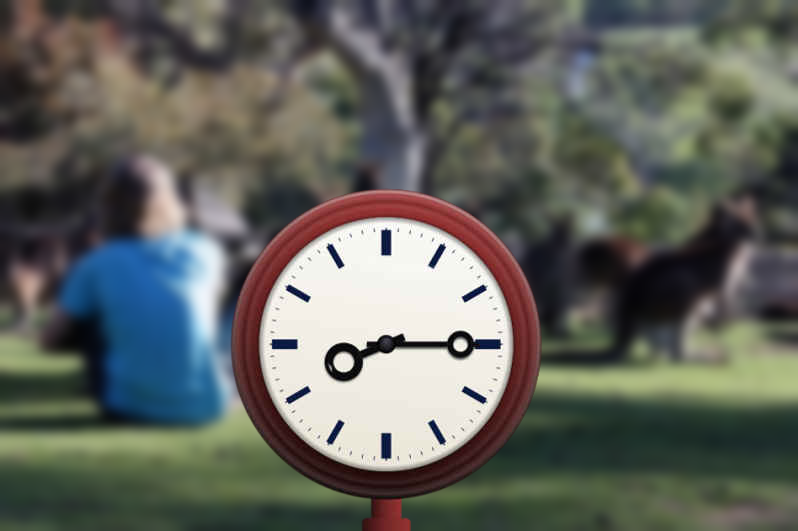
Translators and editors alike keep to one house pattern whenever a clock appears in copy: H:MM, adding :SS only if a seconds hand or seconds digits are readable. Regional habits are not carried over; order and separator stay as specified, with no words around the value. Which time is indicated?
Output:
8:15
